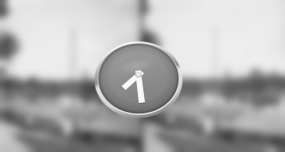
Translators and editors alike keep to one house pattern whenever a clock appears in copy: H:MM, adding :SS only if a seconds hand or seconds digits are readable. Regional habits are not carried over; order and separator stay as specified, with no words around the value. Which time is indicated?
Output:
7:29
